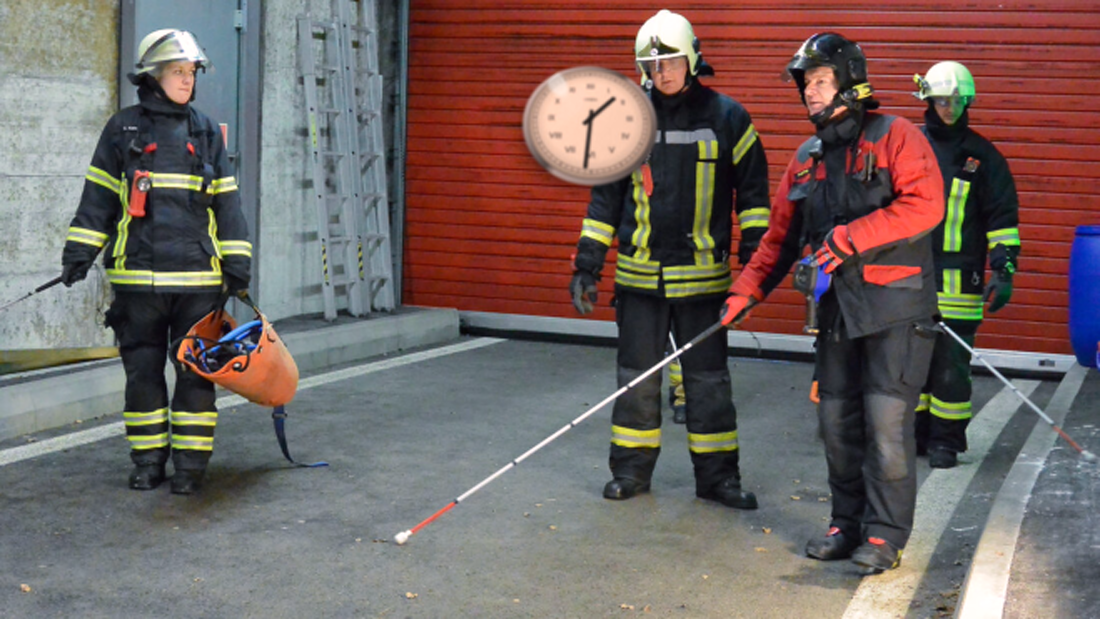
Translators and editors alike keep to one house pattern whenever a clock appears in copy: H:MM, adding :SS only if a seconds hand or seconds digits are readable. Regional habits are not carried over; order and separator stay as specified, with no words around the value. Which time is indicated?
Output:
1:31
